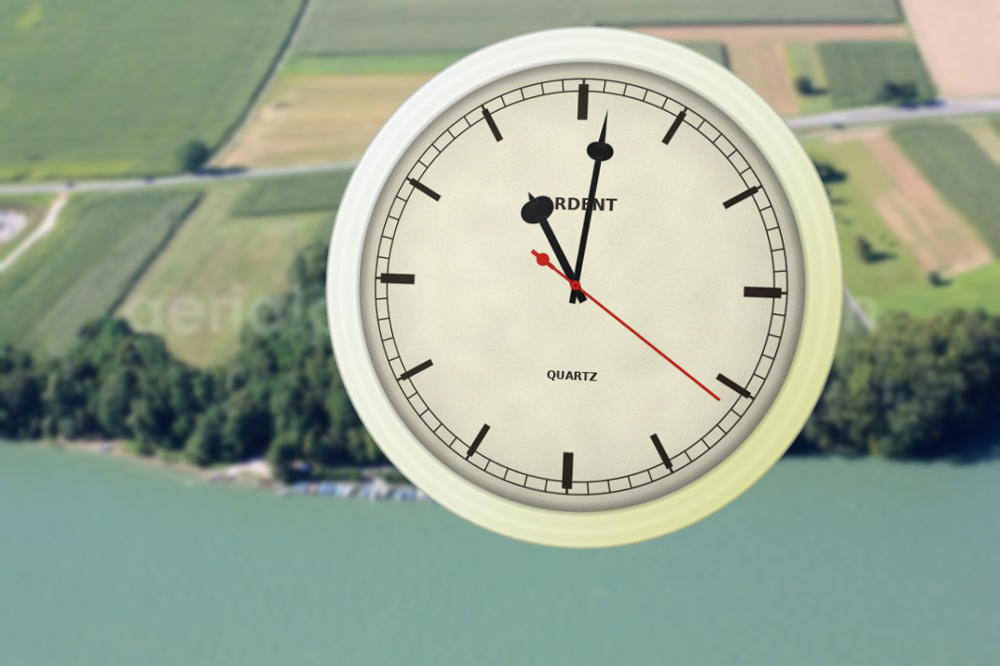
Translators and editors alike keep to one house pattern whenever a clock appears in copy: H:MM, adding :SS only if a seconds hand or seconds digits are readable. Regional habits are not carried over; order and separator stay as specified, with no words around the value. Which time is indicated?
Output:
11:01:21
